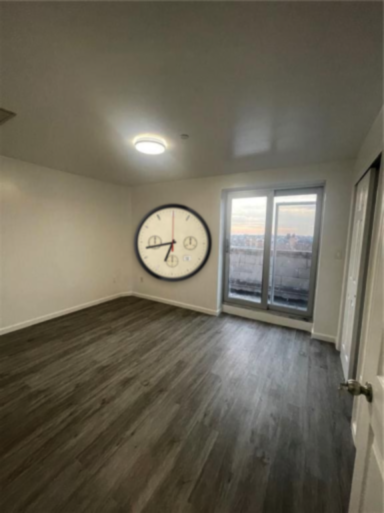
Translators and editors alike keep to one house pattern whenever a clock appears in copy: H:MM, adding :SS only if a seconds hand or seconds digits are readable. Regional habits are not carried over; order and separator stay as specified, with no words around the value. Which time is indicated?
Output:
6:43
